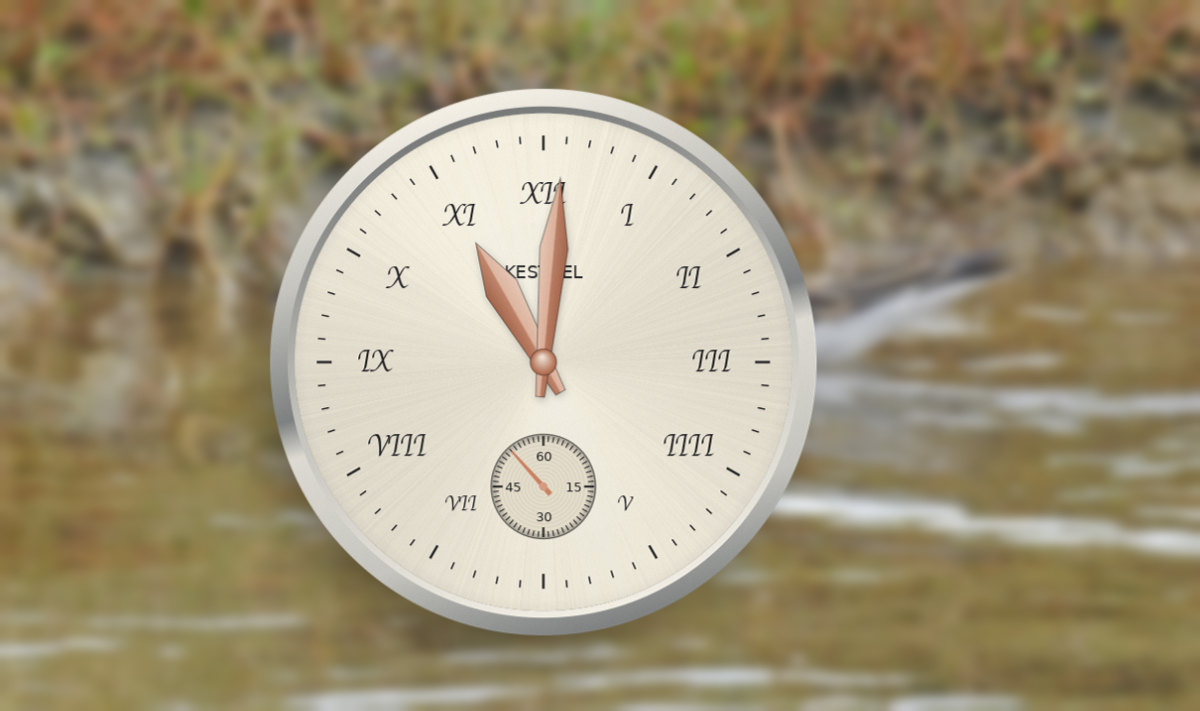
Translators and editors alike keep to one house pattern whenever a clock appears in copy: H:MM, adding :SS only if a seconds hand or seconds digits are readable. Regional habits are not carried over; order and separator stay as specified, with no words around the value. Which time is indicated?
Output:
11:00:53
